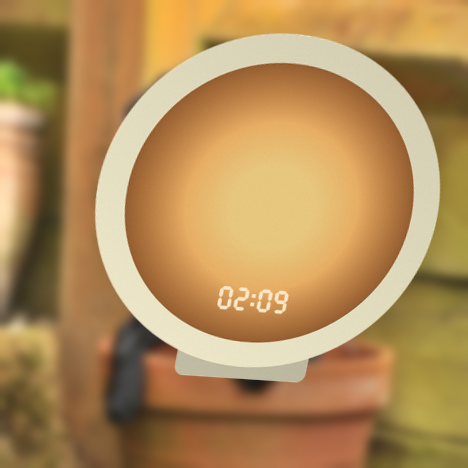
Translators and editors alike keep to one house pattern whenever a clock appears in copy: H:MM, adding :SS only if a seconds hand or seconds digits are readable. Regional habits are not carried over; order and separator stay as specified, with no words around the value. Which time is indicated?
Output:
2:09
